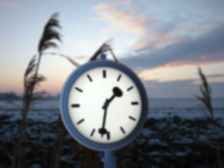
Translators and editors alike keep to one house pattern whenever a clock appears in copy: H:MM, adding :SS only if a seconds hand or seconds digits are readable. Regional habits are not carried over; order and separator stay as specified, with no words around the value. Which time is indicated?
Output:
1:32
